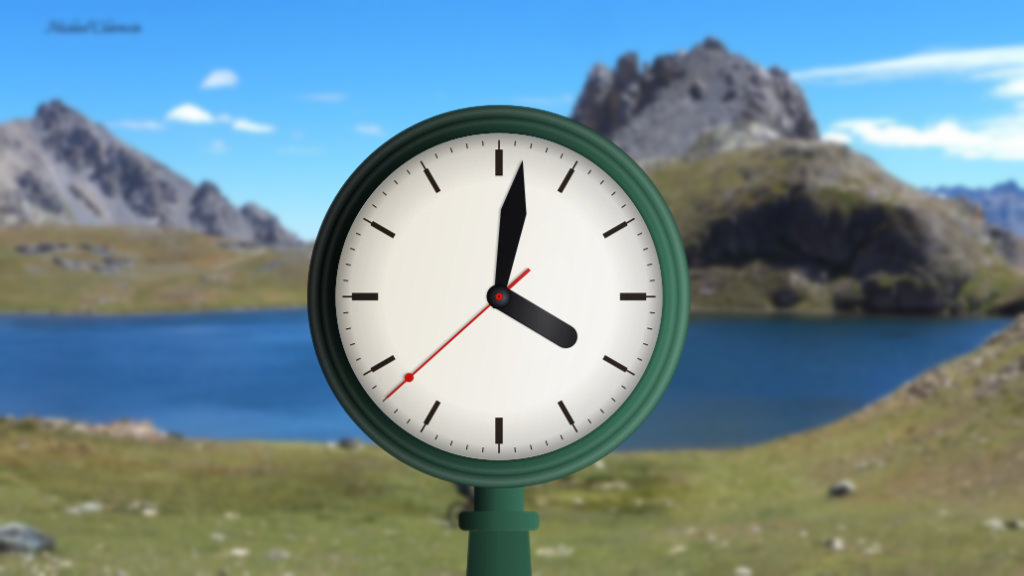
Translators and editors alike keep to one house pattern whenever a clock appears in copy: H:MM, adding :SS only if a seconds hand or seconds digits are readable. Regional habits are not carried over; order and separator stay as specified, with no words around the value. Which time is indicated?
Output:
4:01:38
